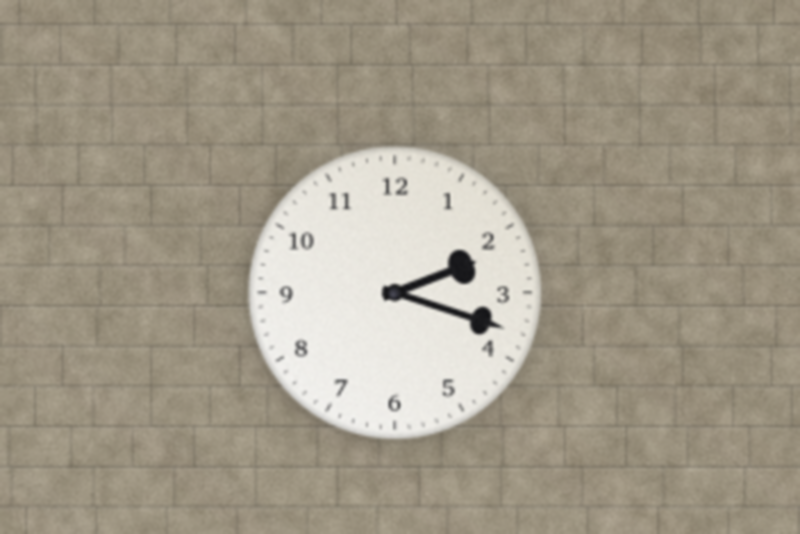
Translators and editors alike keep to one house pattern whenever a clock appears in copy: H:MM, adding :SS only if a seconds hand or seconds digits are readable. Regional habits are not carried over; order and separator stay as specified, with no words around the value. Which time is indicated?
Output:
2:18
